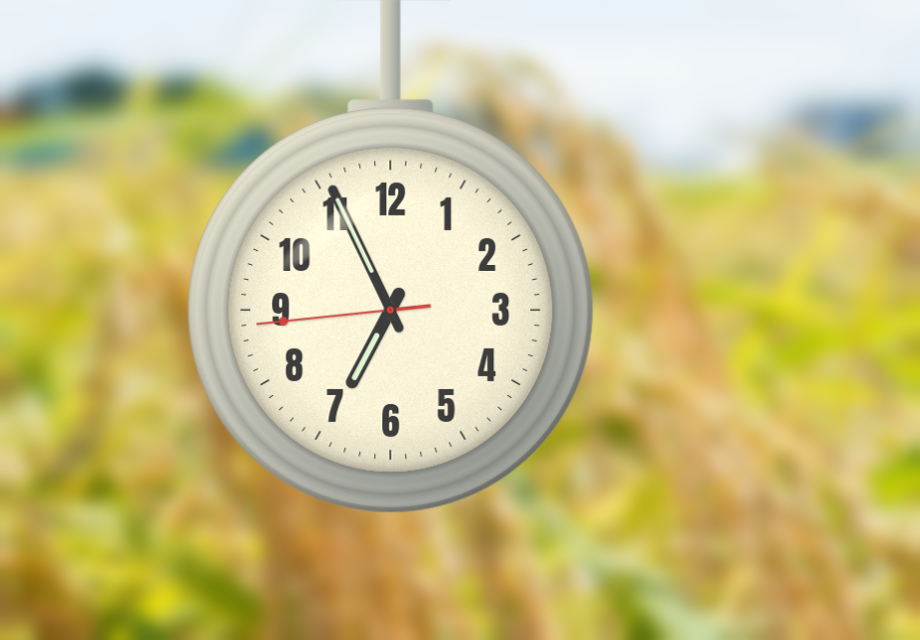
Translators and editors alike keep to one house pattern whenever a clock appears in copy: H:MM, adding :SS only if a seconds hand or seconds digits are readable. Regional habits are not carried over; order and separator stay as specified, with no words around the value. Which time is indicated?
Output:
6:55:44
